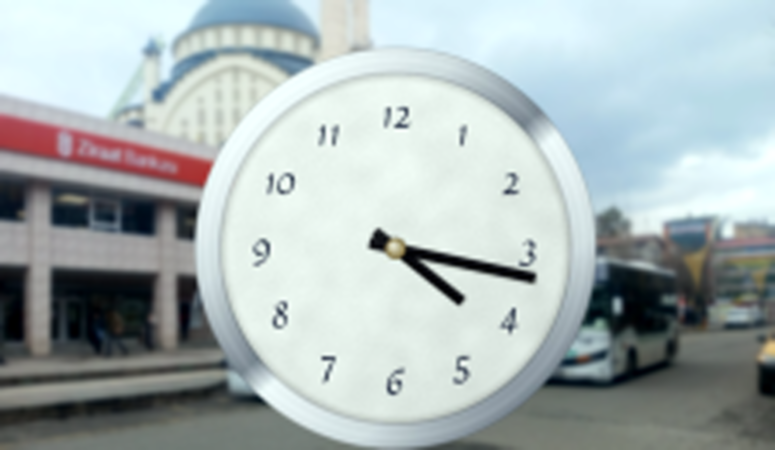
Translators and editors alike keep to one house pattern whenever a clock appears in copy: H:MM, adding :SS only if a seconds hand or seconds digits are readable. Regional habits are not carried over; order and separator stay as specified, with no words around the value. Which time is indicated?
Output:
4:17
